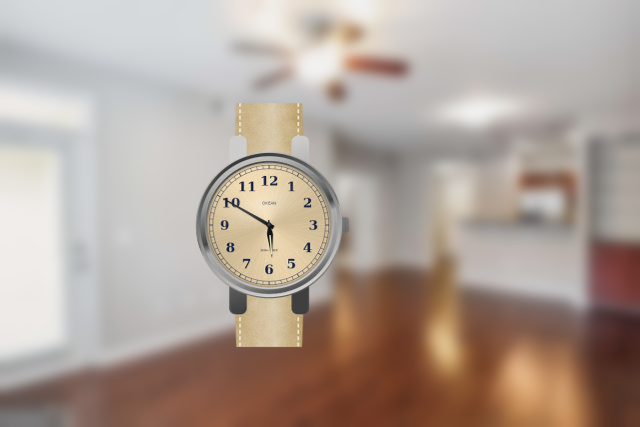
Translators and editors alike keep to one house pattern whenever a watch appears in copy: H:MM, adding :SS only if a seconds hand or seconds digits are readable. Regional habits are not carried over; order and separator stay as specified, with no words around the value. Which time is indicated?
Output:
5:50
